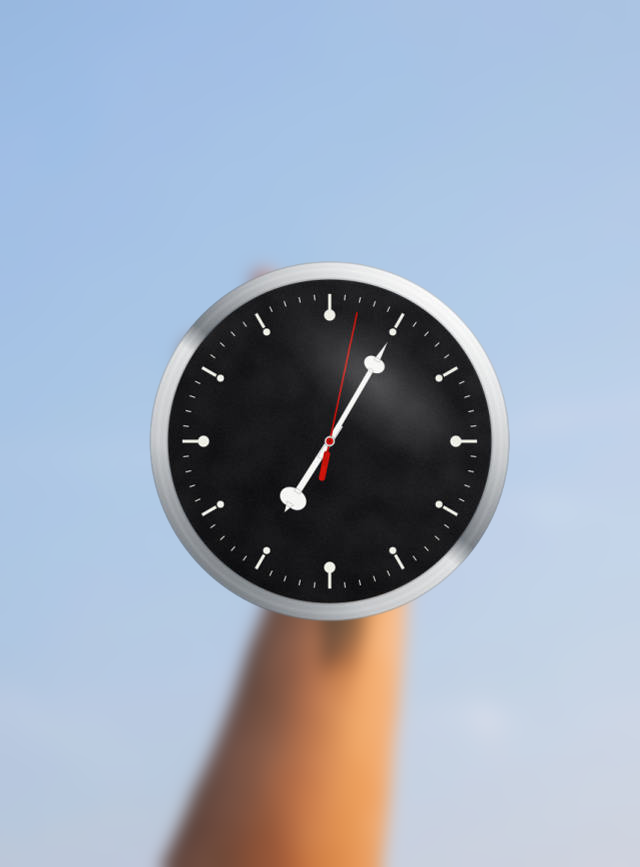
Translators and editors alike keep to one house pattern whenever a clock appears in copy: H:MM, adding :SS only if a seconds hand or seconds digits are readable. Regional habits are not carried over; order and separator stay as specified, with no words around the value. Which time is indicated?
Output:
7:05:02
